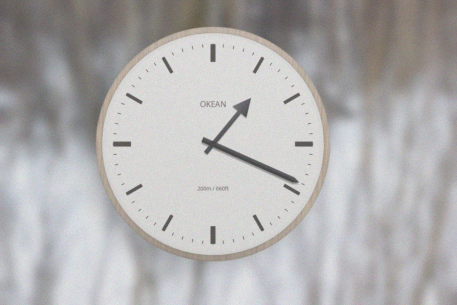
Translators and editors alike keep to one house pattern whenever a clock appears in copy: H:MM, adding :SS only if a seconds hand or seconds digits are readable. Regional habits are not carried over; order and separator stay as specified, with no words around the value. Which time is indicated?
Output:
1:19
